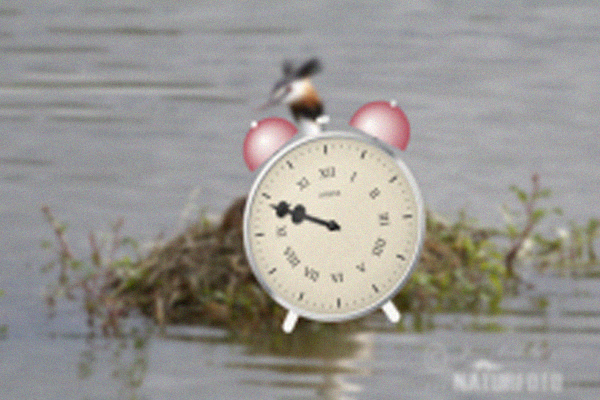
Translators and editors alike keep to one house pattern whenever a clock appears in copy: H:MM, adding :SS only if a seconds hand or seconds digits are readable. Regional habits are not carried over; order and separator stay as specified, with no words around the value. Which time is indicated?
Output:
9:49
